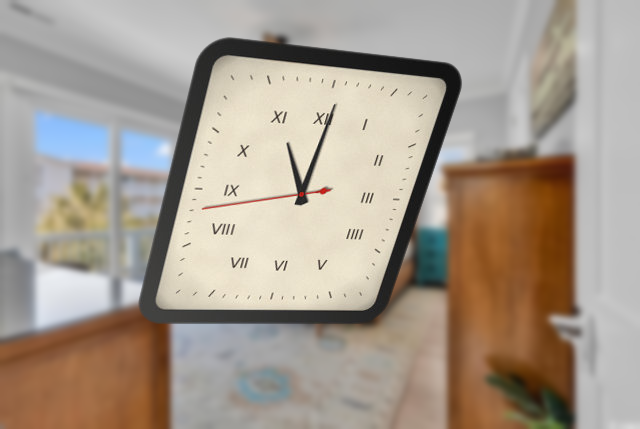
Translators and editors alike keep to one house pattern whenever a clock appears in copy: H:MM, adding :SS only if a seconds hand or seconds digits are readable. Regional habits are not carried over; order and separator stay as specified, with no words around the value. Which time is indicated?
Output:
11:00:43
